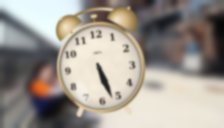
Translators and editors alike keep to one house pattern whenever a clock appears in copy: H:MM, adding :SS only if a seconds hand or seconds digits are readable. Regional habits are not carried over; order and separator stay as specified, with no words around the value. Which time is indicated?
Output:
5:27
